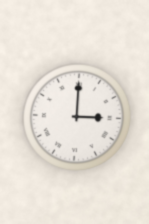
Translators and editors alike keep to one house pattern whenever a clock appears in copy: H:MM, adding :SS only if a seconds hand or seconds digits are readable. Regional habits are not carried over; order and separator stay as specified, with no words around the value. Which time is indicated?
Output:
3:00
